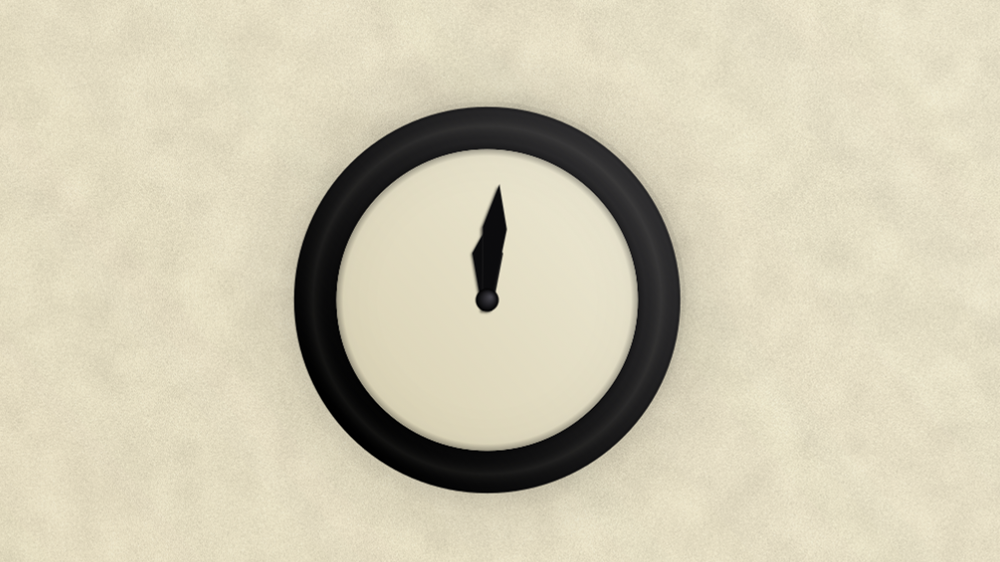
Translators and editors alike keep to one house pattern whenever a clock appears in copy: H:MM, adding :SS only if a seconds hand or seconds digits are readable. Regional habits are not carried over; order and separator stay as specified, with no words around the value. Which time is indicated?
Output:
12:01
